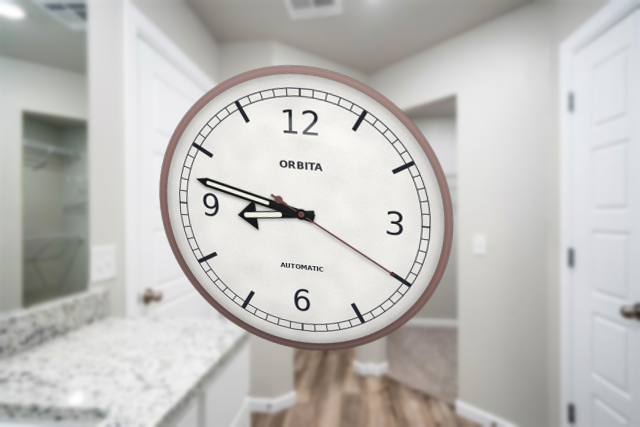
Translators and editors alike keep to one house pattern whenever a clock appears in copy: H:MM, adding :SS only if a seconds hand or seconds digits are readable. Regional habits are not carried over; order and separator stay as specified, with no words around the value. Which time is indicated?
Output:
8:47:20
